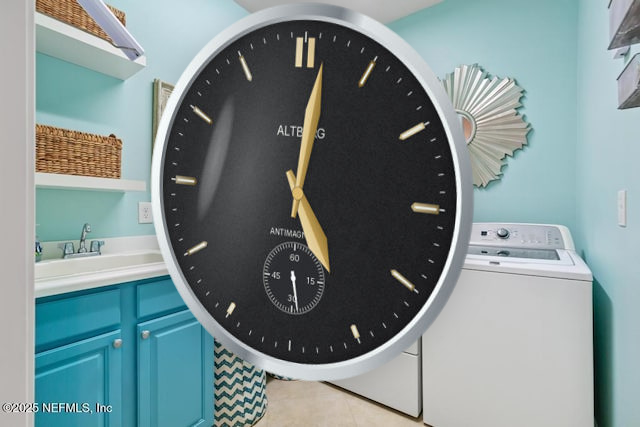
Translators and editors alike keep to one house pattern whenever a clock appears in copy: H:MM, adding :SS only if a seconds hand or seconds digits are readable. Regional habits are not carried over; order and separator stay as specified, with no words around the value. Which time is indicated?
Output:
5:01:28
